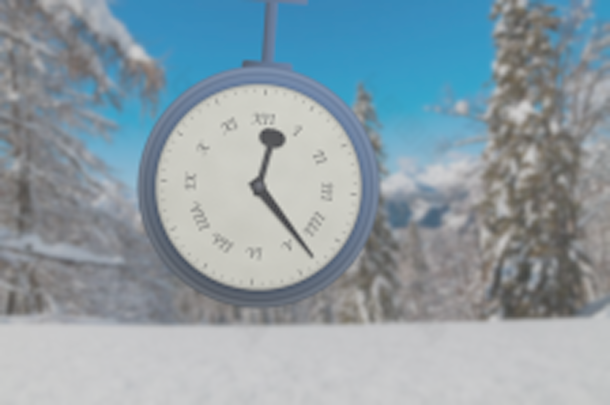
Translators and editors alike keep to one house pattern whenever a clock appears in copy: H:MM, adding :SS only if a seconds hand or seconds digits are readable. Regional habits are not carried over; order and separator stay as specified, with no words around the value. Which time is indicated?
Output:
12:23
